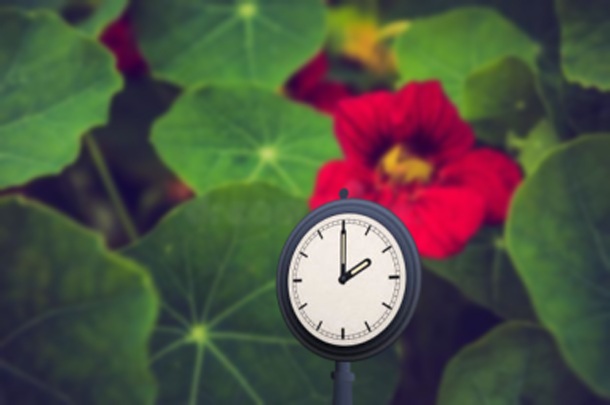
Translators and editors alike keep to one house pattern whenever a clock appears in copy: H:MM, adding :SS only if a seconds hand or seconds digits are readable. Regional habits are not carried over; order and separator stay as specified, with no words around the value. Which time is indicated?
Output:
2:00
